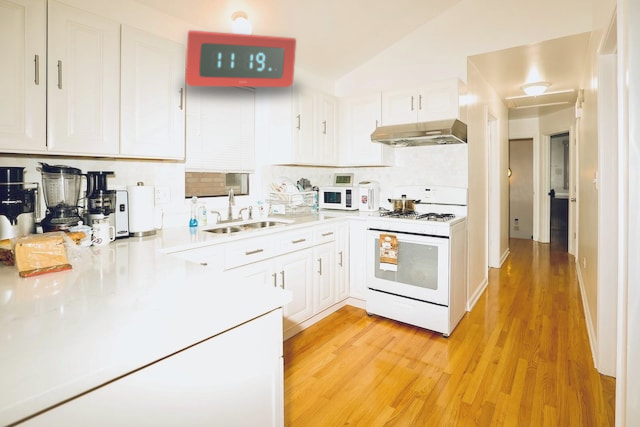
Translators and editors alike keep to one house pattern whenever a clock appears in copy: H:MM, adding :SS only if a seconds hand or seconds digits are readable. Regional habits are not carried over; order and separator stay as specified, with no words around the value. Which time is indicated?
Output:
11:19
